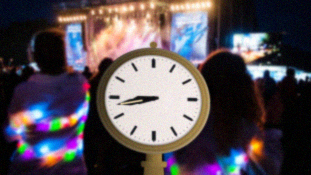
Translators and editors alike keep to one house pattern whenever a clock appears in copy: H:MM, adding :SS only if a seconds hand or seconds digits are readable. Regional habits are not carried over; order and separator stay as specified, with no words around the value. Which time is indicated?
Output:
8:43
